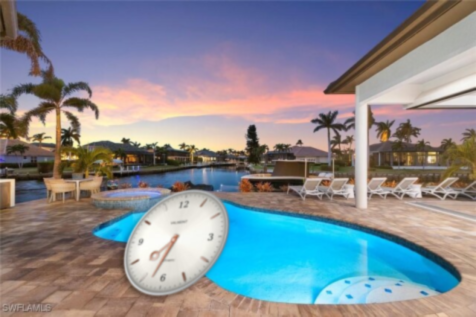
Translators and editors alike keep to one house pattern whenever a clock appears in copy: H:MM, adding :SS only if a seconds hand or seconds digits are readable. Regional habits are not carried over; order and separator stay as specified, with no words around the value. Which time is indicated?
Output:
7:33
